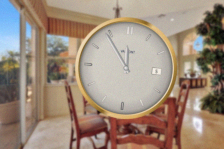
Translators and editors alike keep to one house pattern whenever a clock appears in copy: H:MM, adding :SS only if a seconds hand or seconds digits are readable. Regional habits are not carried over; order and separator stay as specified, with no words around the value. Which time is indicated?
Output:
11:54
